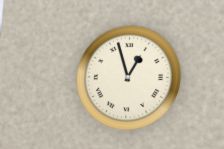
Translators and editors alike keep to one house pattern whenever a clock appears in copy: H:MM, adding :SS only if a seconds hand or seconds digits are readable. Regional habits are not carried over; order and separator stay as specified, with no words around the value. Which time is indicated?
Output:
12:57
